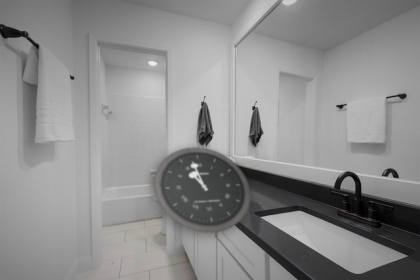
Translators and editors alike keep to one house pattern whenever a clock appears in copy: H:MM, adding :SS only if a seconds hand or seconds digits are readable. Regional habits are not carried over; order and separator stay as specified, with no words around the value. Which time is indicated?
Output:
10:58
